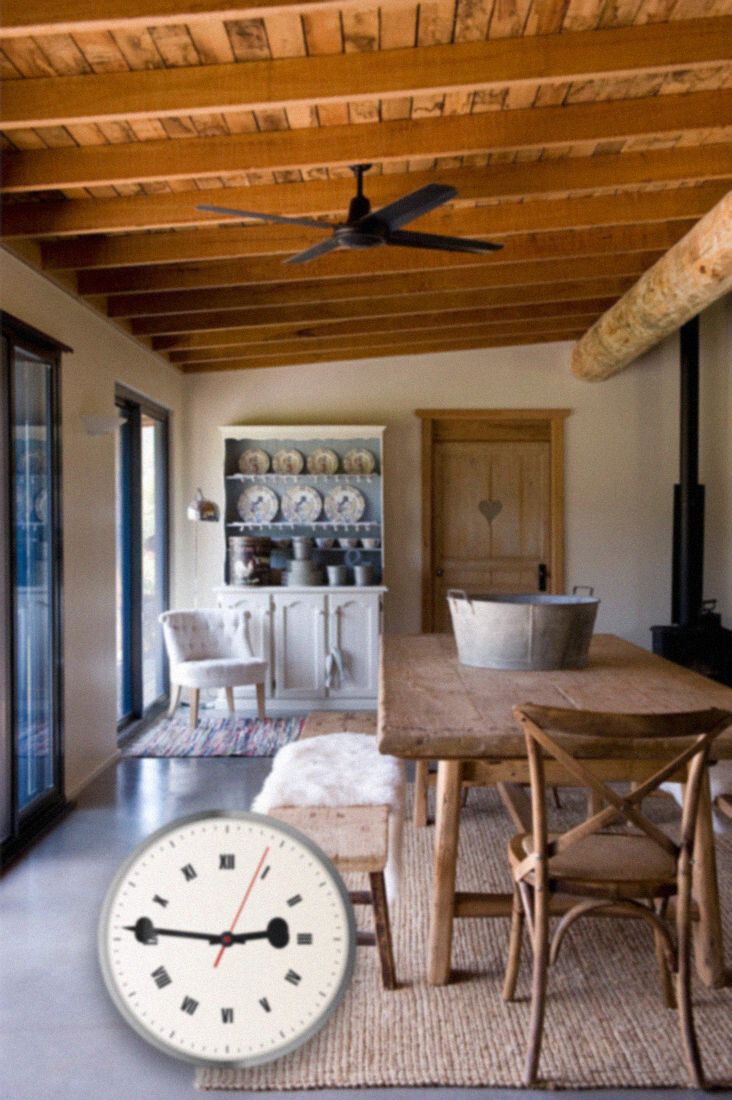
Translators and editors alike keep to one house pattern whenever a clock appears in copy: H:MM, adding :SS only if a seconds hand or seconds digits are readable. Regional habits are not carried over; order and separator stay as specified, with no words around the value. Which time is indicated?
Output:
2:46:04
